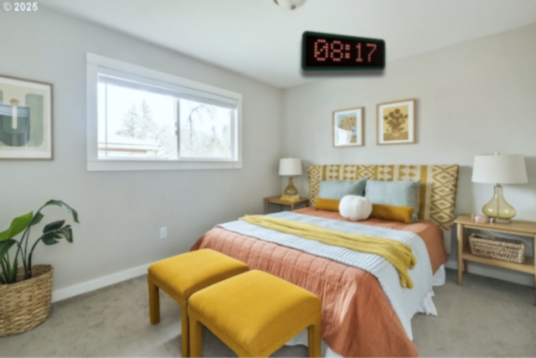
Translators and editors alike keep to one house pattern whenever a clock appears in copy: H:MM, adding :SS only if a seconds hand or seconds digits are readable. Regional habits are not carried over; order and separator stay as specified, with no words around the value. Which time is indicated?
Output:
8:17
